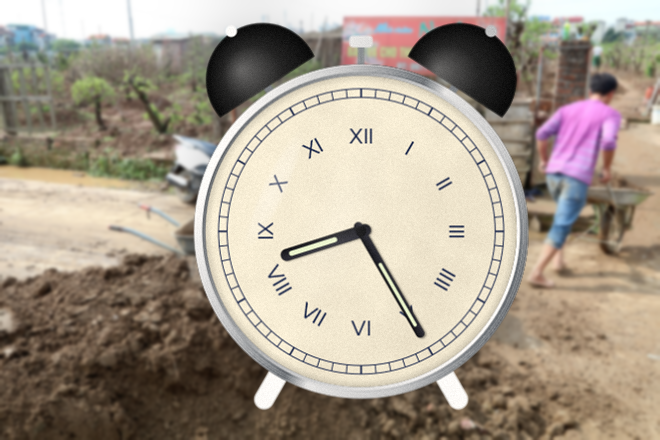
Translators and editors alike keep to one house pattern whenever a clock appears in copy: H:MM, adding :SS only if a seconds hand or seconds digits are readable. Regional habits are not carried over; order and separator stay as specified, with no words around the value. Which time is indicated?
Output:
8:25
